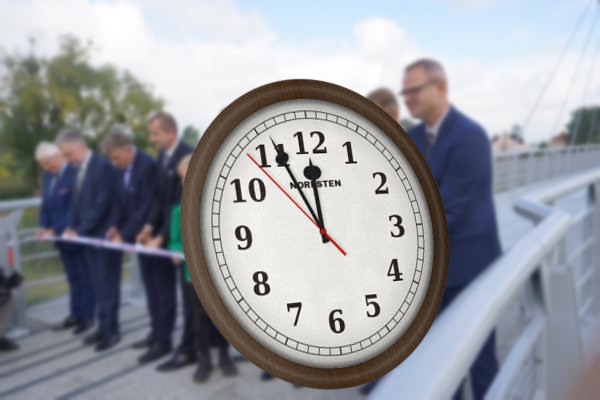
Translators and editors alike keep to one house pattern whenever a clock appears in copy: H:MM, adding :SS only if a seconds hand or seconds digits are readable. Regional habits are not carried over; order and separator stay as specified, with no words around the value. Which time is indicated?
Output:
11:55:53
